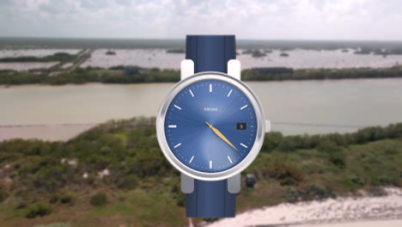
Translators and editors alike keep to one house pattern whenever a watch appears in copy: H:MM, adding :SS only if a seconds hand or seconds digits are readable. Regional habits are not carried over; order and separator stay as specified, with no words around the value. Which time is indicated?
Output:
4:22
